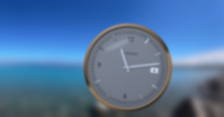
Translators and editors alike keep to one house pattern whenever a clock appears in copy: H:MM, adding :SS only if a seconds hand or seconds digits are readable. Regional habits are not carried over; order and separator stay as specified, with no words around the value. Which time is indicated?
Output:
11:13
